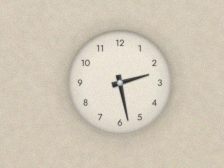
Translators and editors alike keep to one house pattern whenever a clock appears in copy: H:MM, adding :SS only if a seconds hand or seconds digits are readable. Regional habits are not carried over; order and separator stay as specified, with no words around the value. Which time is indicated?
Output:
2:28
